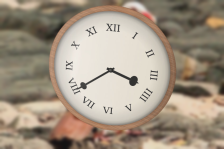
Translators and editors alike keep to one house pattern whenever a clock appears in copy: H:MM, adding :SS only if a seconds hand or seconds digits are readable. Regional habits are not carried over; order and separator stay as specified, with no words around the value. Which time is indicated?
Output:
3:39
